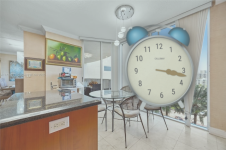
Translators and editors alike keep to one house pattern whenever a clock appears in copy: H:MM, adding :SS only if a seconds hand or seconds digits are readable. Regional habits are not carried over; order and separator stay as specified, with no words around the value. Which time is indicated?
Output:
3:17
